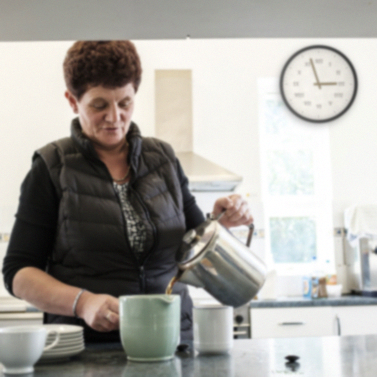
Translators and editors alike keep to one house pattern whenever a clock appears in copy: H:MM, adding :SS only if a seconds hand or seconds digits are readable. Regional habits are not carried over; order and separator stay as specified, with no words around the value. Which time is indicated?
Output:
2:57
